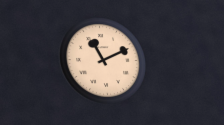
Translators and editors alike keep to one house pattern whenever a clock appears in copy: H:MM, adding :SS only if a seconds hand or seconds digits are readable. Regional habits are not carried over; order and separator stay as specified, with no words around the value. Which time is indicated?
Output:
11:11
